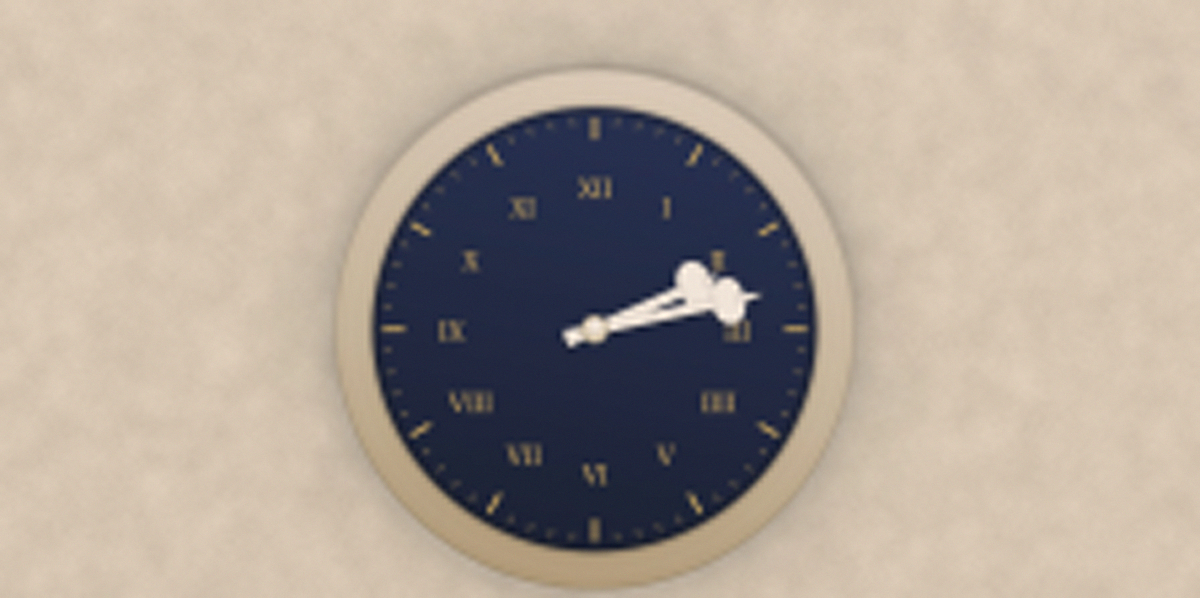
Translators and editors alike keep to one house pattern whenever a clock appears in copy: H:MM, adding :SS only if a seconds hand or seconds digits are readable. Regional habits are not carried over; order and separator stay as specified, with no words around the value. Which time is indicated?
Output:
2:13
